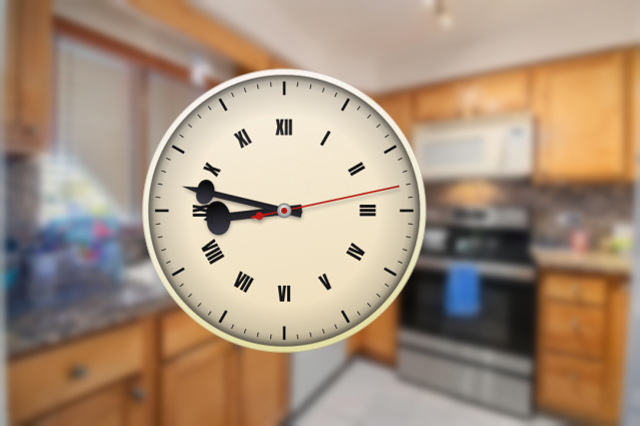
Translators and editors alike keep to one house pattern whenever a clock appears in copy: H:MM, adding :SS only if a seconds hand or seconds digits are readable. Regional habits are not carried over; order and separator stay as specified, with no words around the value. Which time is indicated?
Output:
8:47:13
